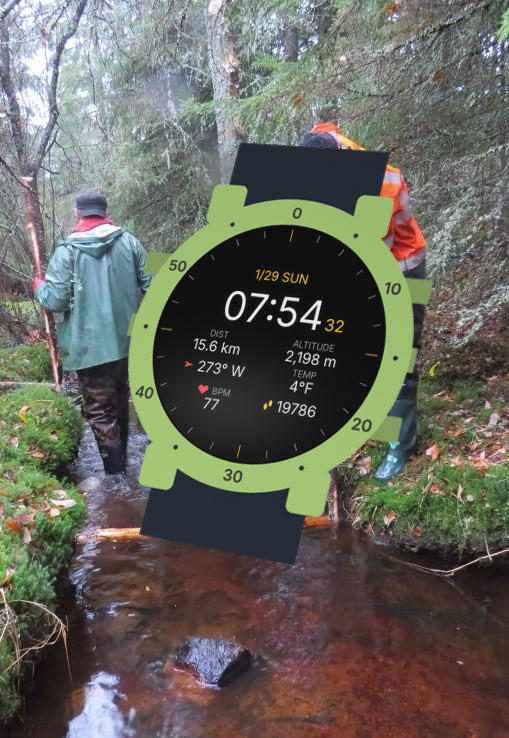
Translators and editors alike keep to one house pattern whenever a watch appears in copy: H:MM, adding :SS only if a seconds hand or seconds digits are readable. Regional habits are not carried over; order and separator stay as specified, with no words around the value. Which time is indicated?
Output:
7:54:32
